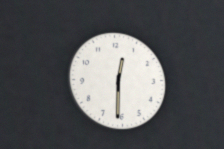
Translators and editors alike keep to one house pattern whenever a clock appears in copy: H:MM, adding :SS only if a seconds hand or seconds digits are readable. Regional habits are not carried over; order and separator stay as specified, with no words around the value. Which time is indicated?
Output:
12:31
